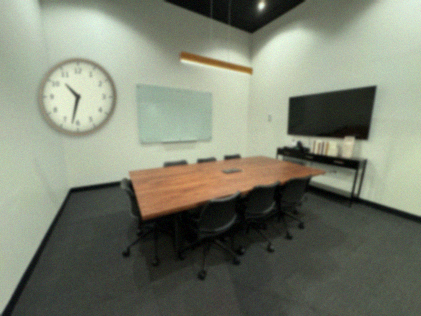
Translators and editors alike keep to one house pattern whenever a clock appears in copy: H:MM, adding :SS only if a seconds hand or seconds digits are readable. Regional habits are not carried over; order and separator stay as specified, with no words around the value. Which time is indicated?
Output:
10:32
